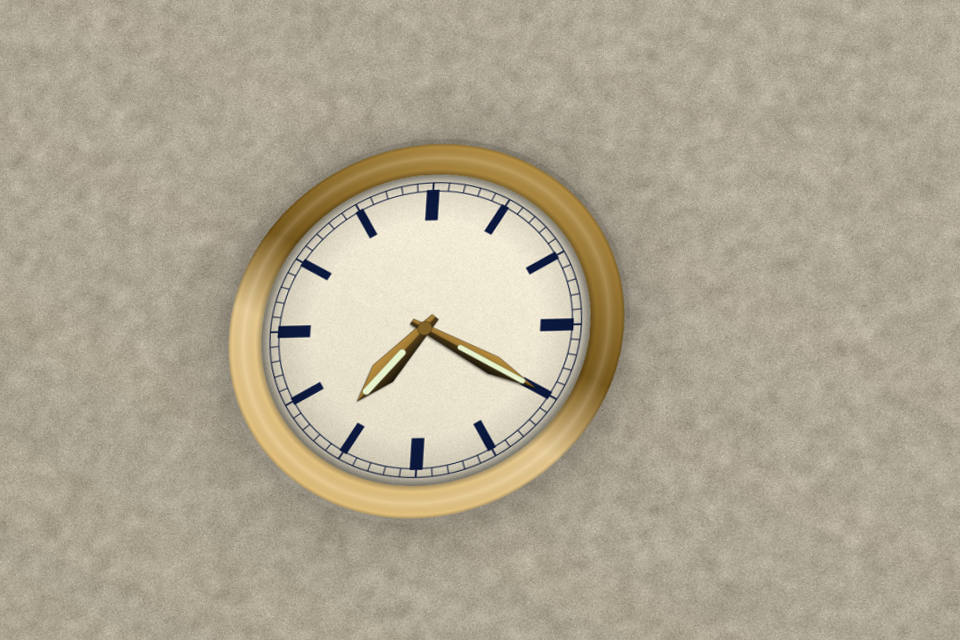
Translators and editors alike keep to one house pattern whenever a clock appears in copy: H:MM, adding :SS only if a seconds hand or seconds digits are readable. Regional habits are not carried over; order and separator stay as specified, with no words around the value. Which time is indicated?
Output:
7:20
